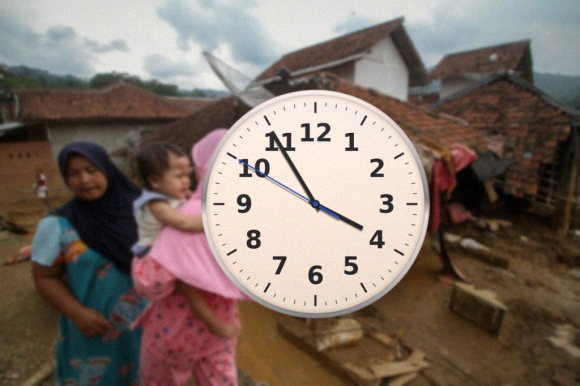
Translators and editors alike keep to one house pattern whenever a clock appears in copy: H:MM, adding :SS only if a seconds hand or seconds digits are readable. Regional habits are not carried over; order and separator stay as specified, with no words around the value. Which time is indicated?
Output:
3:54:50
